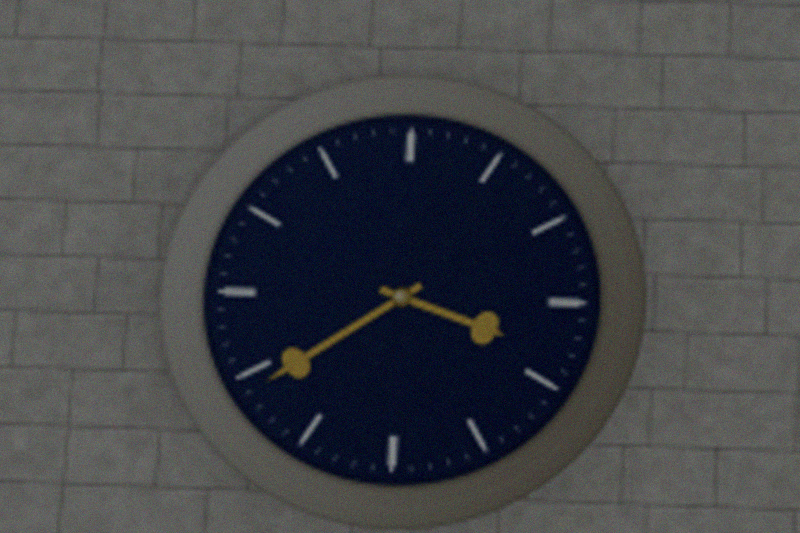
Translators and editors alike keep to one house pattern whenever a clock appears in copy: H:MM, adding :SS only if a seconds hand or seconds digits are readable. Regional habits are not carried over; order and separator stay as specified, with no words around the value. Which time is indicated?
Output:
3:39
